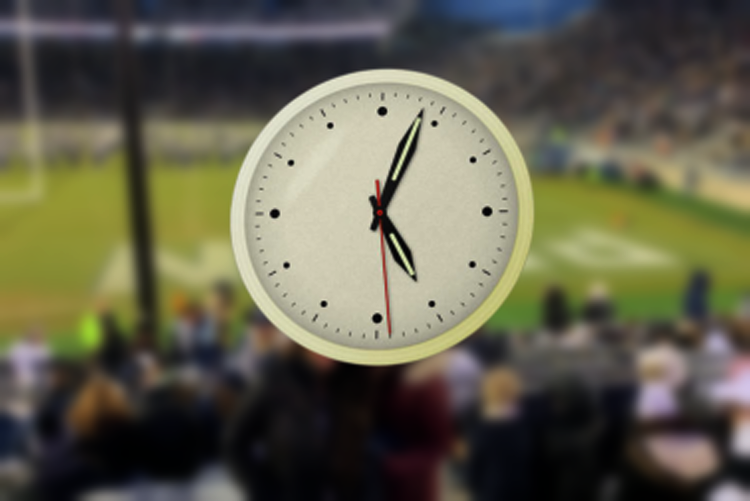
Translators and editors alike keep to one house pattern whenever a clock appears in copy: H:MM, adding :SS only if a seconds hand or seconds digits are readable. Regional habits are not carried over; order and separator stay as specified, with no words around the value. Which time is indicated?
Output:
5:03:29
